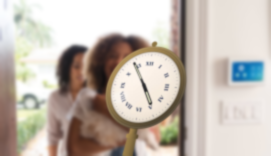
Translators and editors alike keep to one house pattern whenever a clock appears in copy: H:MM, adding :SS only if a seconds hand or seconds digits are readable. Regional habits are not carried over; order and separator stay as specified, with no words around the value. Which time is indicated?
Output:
4:54
